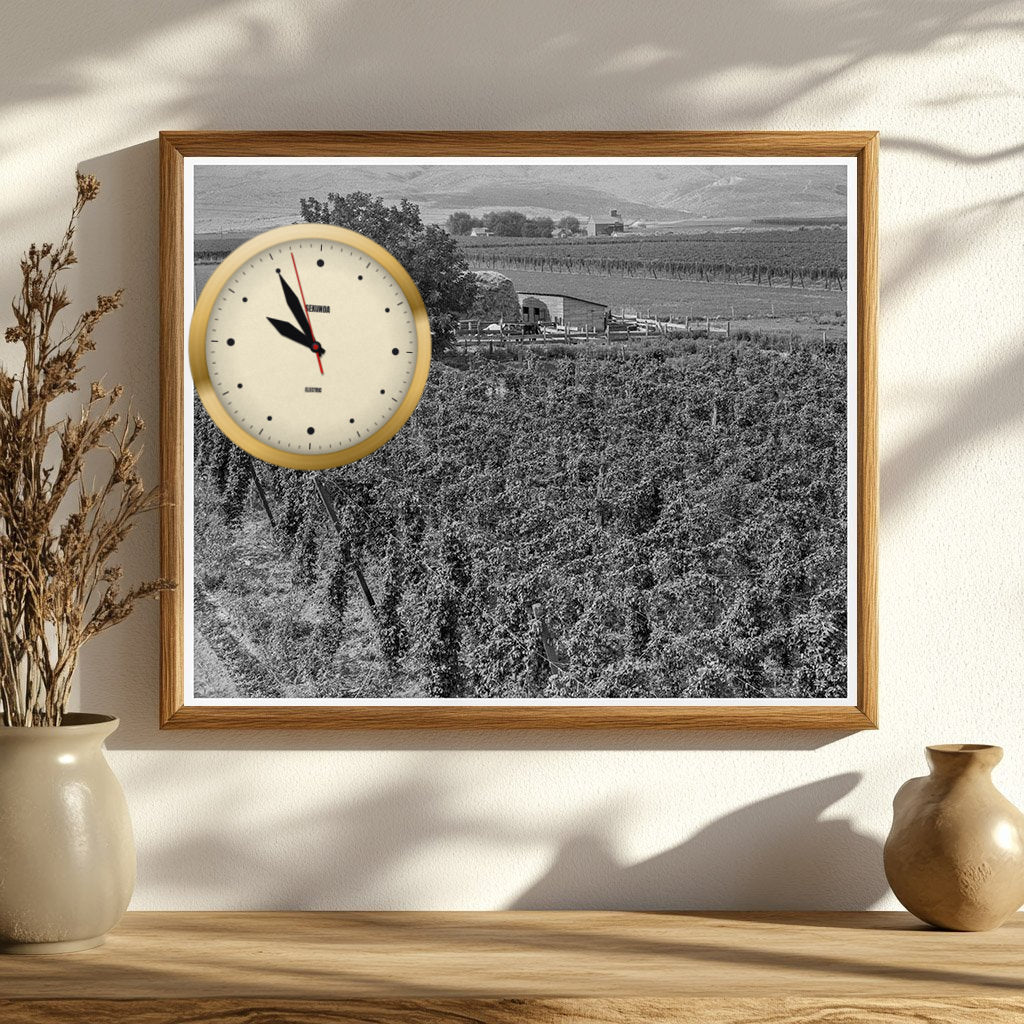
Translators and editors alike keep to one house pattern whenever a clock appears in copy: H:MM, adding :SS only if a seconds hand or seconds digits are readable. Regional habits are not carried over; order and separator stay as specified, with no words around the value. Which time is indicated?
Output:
9:54:57
